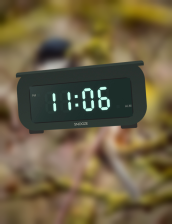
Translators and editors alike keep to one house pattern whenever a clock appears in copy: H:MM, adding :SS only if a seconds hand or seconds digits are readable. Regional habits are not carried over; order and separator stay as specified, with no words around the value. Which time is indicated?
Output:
11:06
